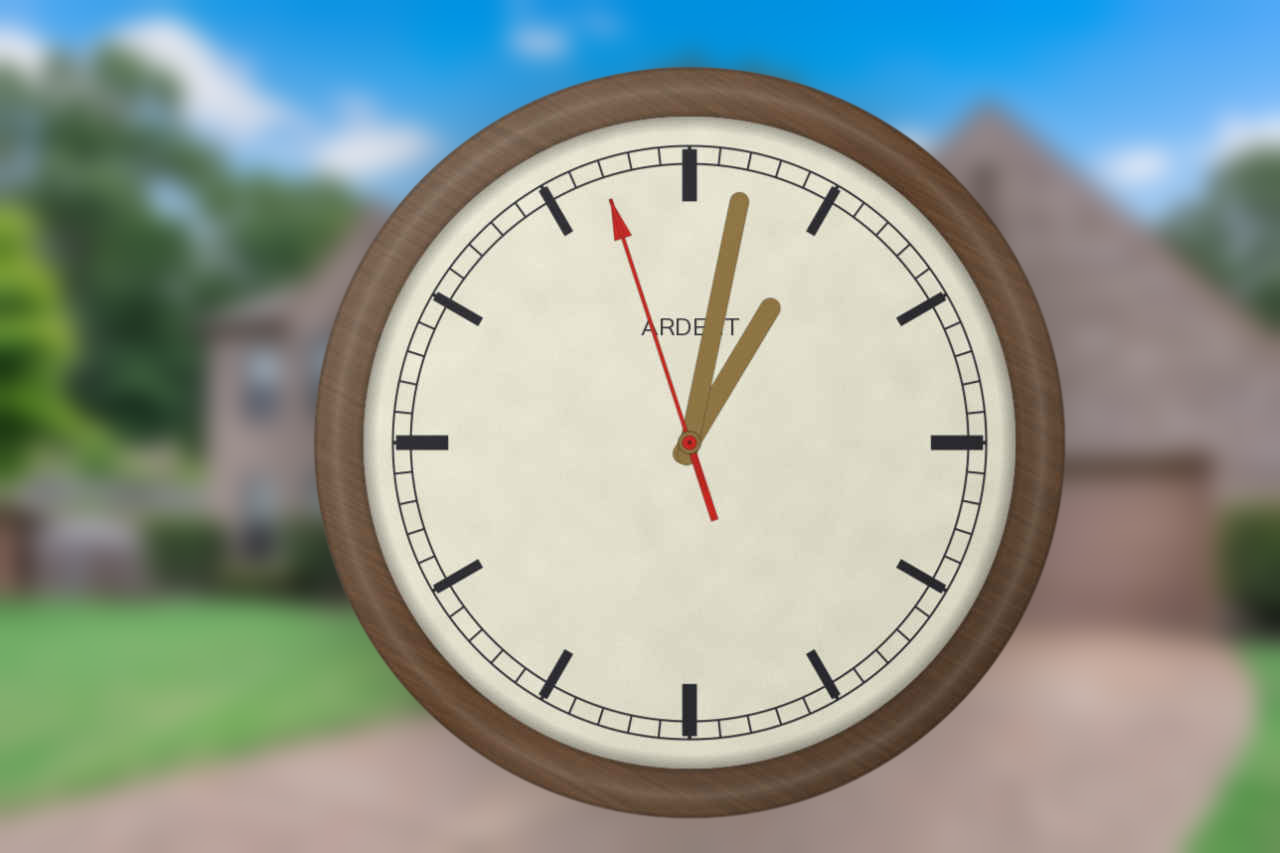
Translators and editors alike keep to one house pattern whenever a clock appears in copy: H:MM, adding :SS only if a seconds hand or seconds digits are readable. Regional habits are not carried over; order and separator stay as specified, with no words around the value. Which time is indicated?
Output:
1:01:57
